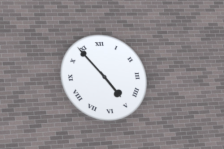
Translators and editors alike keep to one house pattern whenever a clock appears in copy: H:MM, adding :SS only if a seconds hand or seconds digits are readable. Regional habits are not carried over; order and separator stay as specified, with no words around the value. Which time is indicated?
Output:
4:54
